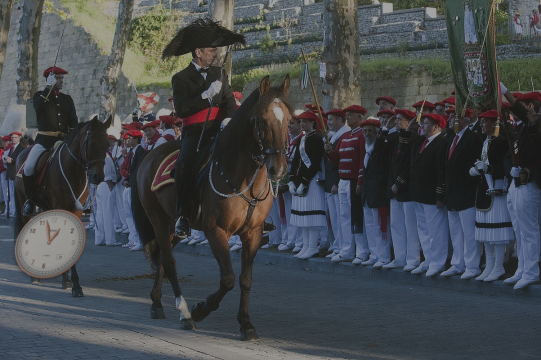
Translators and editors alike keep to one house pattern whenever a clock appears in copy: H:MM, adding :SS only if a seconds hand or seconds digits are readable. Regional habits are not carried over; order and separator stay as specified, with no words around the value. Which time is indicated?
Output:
12:57
